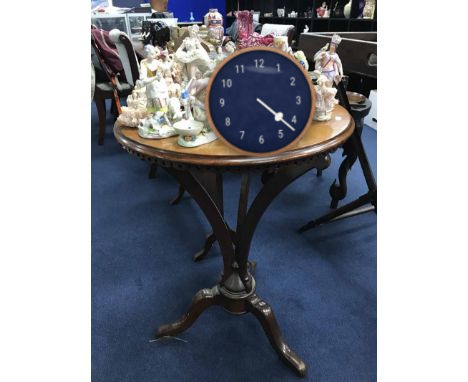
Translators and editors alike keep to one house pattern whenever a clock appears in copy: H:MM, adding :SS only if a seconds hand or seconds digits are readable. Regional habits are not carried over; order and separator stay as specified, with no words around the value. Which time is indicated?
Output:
4:22
